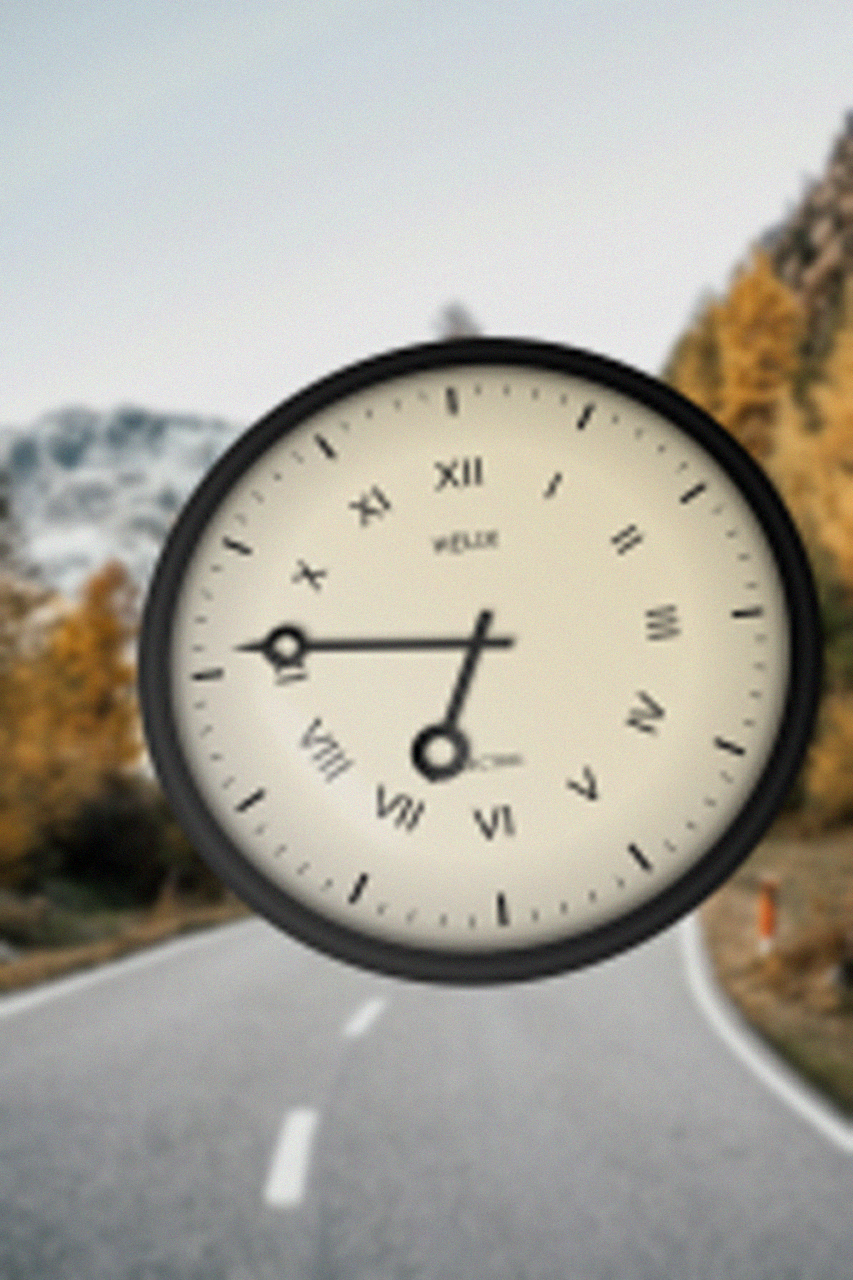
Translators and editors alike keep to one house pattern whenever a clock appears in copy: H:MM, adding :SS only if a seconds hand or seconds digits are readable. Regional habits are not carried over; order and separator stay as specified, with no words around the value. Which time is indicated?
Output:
6:46
